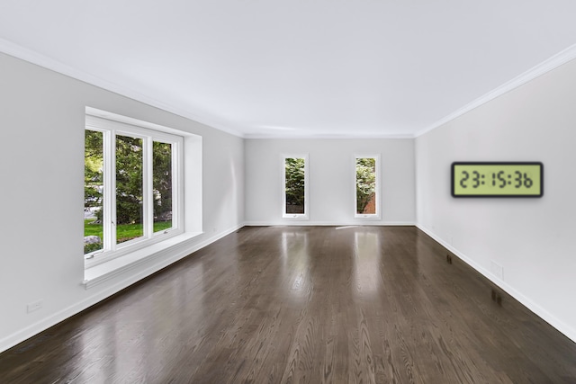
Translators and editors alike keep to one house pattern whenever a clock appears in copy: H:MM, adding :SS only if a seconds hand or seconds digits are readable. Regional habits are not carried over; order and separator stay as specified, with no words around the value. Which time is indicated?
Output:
23:15:36
